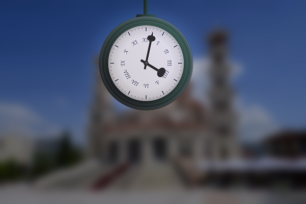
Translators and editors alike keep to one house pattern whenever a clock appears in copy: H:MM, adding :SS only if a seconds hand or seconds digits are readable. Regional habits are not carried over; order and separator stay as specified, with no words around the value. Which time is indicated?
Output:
4:02
